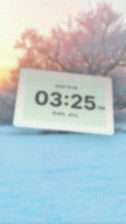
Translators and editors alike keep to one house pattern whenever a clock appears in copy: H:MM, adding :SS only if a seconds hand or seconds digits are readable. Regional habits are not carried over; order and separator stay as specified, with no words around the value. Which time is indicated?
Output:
3:25
